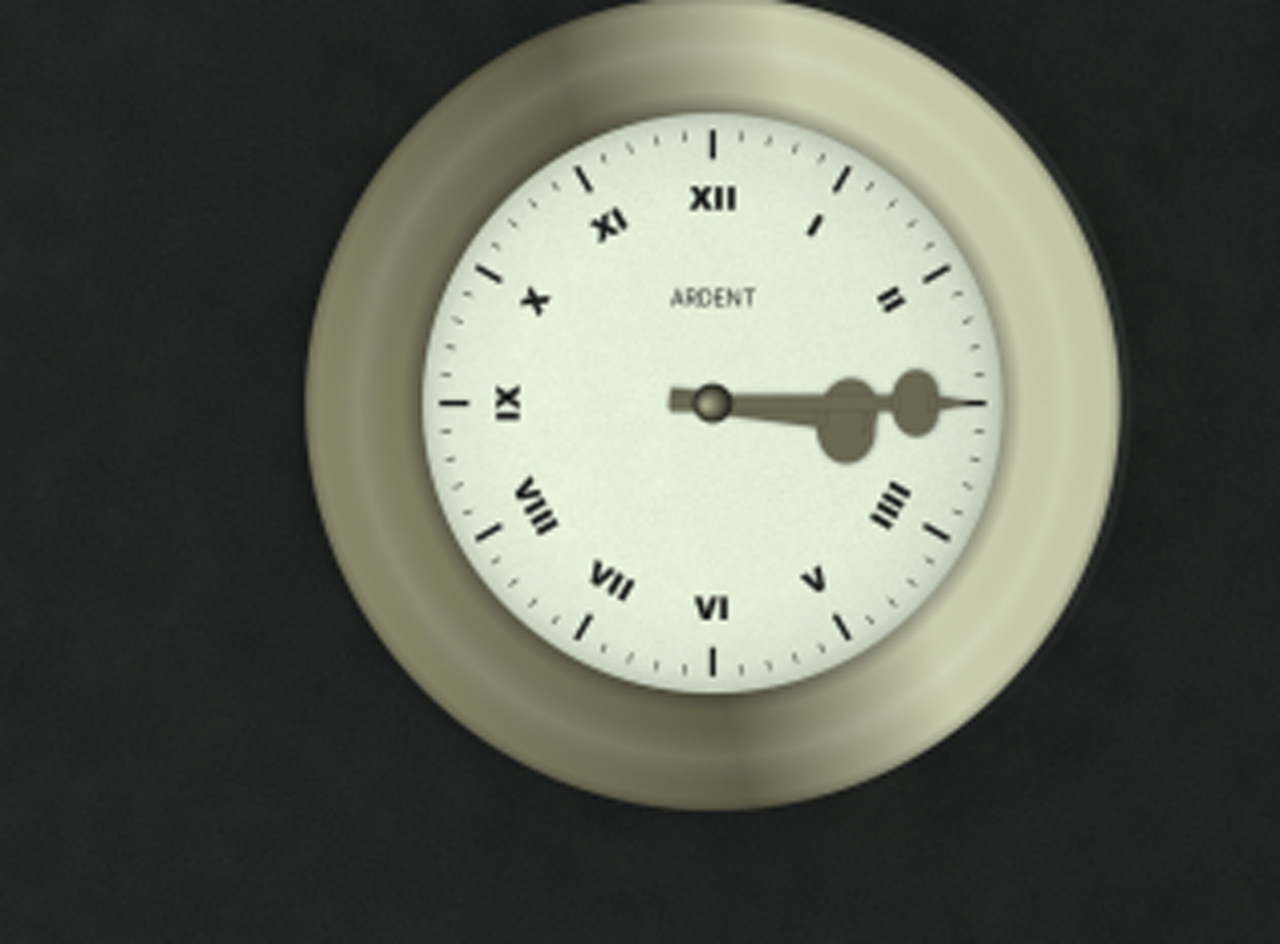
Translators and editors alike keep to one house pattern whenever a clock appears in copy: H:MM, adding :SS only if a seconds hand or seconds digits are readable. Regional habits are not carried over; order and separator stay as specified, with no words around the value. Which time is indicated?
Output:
3:15
